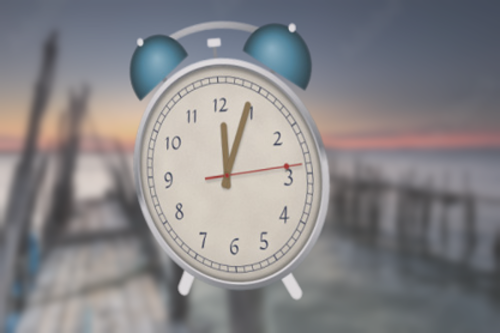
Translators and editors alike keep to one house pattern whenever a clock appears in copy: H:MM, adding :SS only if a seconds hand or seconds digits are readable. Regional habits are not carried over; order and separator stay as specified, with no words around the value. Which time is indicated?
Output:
12:04:14
